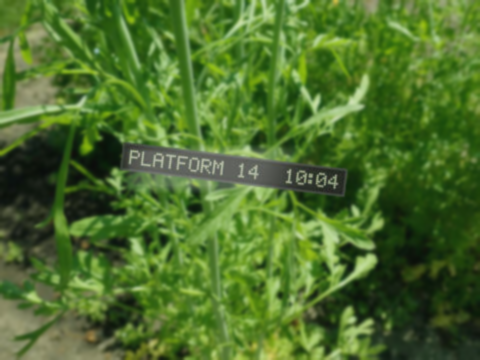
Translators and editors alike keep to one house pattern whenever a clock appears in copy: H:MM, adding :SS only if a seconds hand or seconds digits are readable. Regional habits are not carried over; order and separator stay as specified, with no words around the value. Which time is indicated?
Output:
10:04
